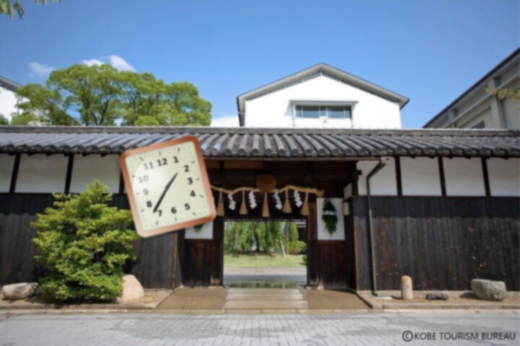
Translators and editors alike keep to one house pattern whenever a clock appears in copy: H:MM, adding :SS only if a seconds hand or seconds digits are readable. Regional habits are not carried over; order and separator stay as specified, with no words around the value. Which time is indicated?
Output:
1:37
